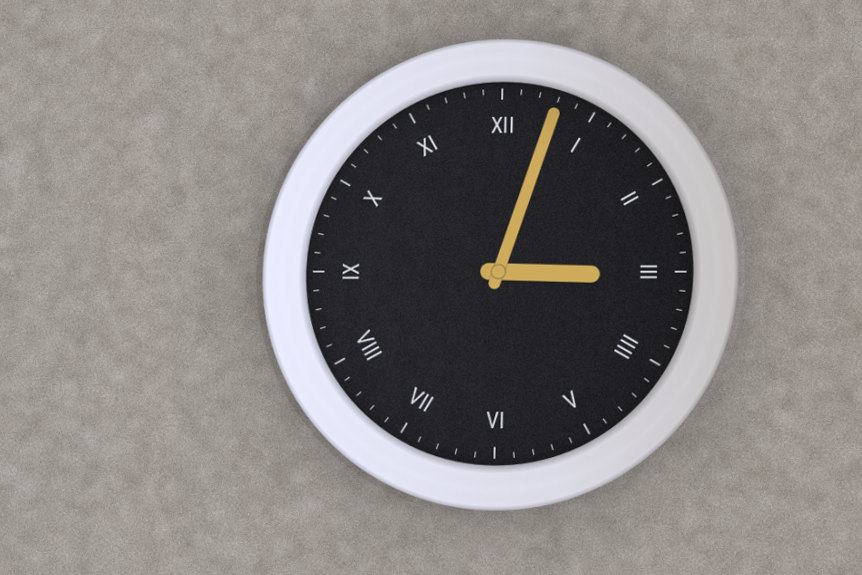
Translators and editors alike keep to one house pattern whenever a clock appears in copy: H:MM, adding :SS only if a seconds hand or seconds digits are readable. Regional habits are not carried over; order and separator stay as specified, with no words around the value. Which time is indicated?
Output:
3:03
